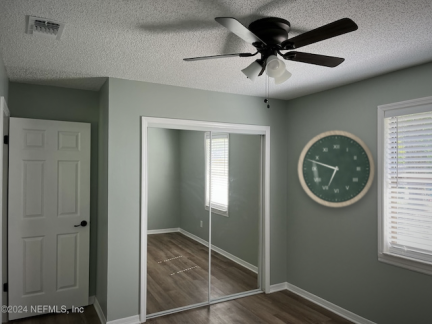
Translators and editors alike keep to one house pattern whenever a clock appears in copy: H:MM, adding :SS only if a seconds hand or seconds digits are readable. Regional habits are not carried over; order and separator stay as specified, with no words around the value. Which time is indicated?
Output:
6:48
